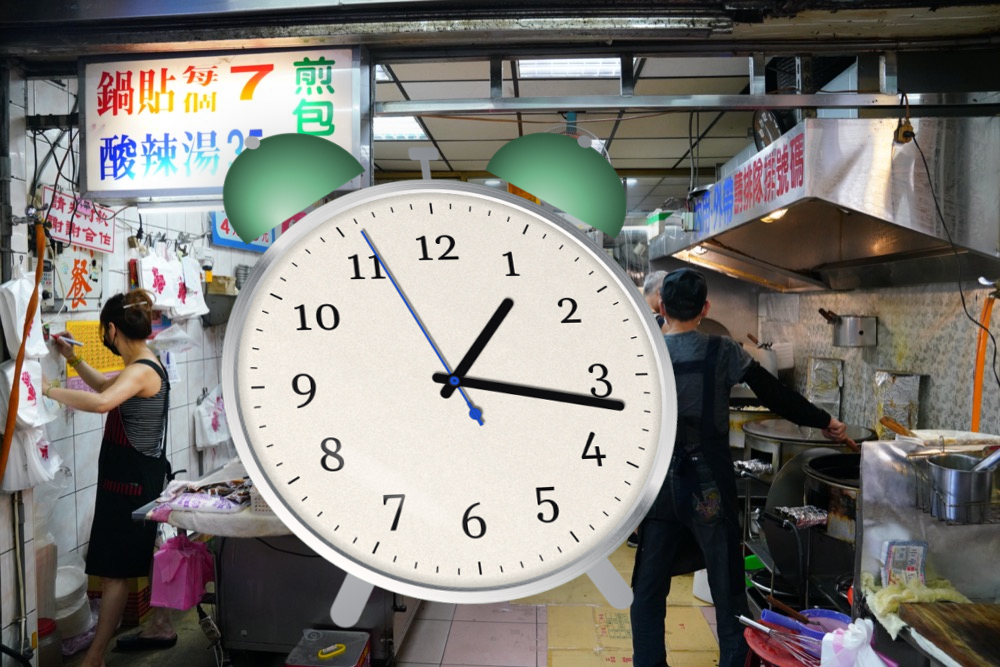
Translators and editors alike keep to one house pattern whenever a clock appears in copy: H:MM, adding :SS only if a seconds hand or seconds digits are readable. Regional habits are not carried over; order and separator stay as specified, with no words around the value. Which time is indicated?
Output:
1:16:56
